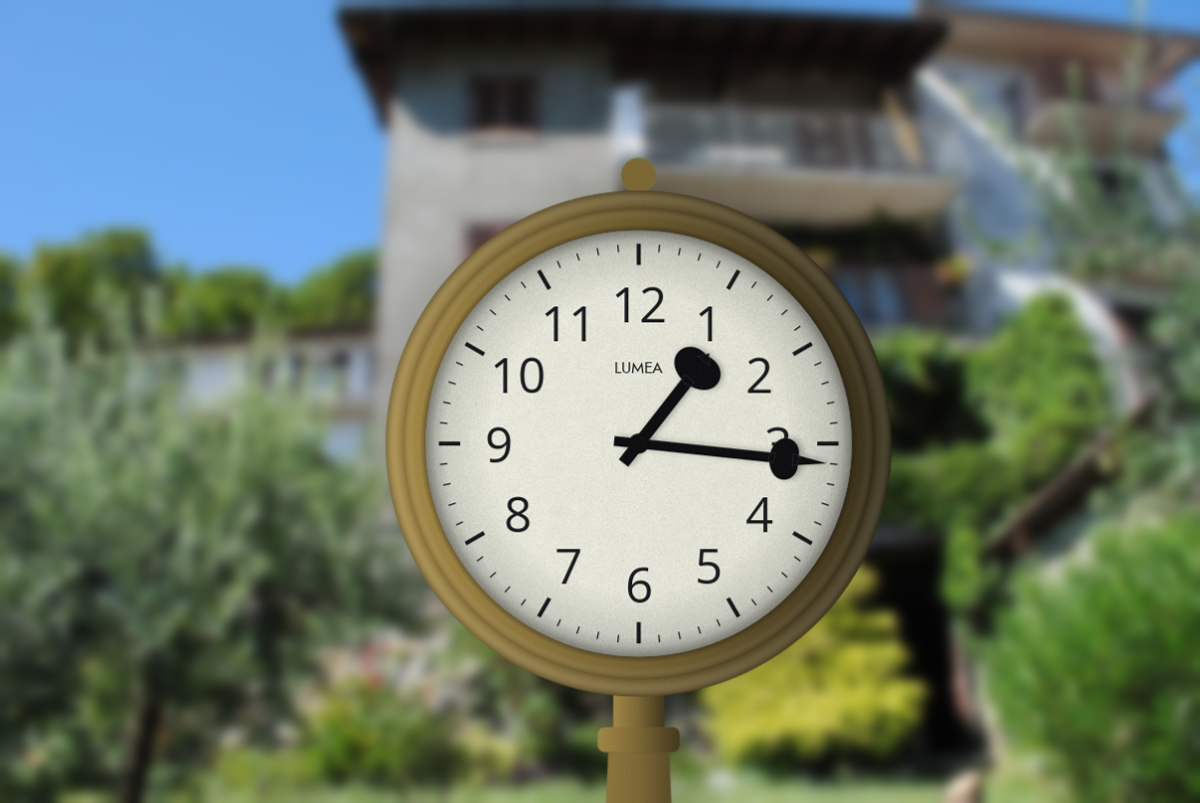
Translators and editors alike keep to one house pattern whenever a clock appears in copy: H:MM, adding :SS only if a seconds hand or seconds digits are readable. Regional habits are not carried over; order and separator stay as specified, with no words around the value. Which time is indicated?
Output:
1:16
